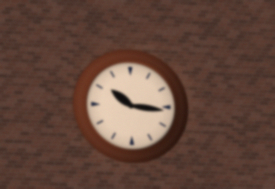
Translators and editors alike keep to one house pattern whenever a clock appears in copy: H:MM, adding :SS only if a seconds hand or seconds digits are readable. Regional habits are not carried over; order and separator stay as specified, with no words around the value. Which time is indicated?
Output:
10:16
